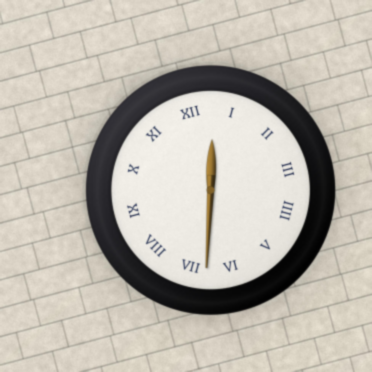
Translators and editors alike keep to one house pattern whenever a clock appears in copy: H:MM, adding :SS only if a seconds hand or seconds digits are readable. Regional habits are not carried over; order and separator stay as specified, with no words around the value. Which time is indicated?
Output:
12:33
